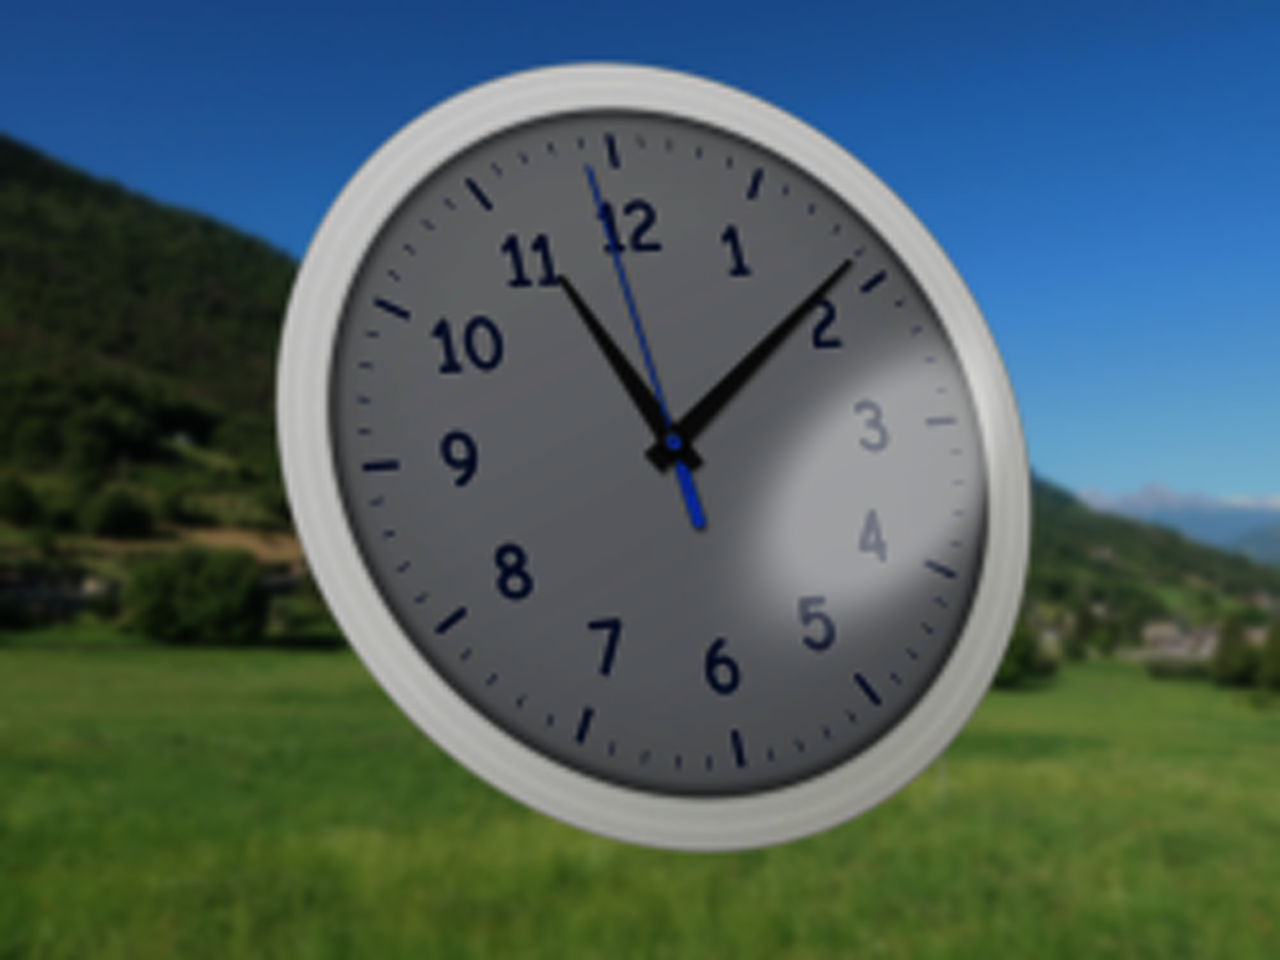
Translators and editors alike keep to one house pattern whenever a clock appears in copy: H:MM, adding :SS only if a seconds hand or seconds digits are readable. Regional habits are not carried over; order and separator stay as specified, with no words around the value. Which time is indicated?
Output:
11:08:59
